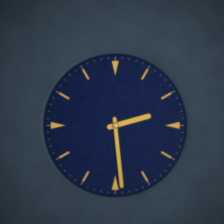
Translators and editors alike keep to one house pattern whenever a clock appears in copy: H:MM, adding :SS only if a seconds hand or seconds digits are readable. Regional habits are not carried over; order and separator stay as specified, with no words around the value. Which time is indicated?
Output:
2:29
